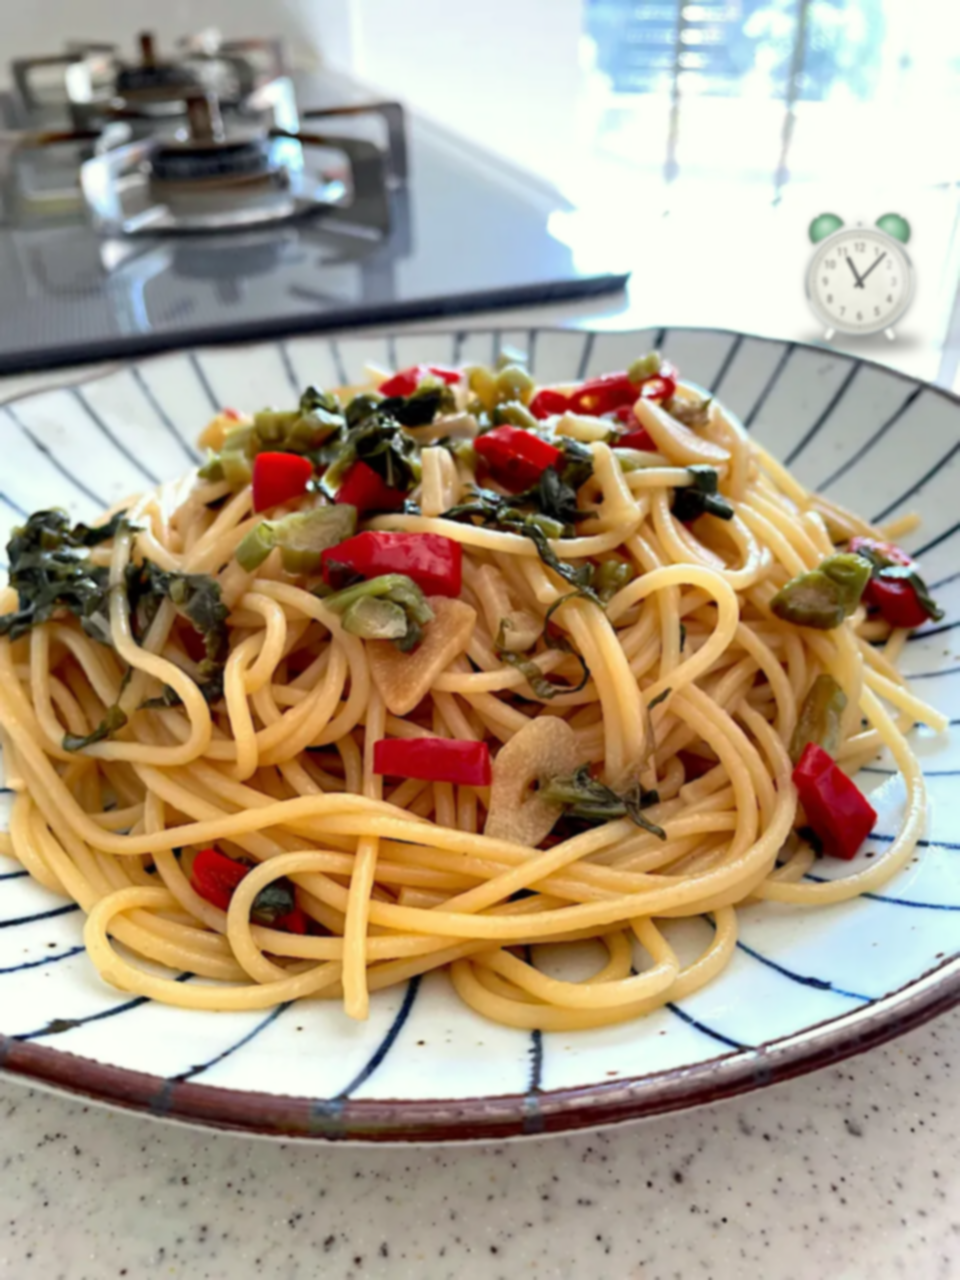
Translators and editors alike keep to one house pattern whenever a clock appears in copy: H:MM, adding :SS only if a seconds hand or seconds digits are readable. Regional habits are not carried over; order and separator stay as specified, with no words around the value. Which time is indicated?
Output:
11:07
